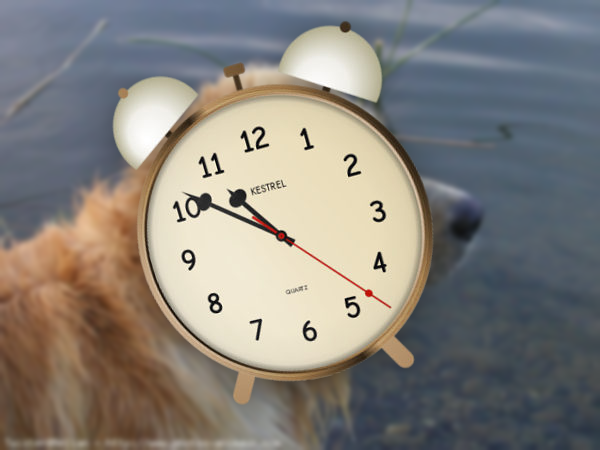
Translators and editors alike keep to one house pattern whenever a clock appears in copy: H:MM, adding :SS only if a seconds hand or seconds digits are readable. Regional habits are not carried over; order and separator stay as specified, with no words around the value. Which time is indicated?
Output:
10:51:23
